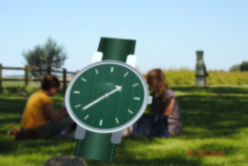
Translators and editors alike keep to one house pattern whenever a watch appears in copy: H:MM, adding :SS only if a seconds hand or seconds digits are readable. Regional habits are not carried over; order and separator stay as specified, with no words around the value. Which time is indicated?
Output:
1:38
